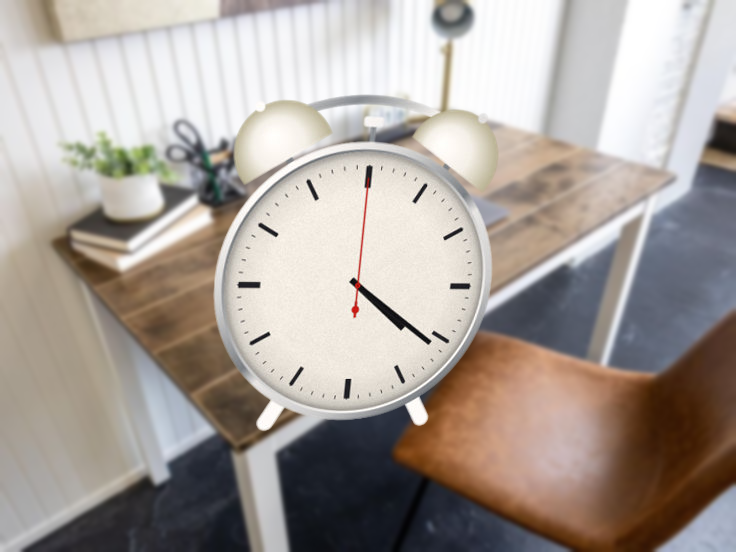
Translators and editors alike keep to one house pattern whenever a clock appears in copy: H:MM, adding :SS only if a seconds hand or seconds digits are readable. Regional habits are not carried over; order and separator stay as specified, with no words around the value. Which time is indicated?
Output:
4:21:00
